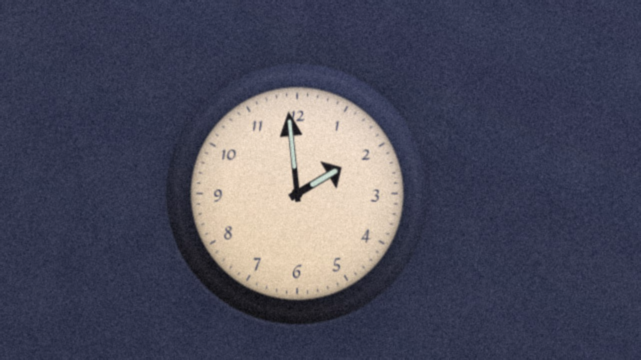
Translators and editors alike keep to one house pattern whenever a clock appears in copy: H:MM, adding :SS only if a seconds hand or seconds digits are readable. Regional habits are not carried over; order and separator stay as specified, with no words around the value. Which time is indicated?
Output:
1:59
